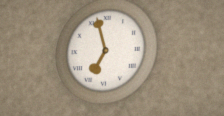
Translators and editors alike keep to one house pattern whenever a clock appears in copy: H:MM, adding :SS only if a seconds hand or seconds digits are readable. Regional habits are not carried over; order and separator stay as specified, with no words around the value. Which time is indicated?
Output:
6:57
